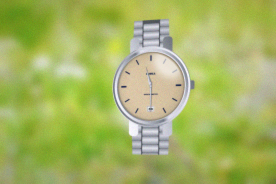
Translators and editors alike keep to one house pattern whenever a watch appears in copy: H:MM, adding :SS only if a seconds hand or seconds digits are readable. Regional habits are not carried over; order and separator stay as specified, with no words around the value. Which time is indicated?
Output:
11:30
